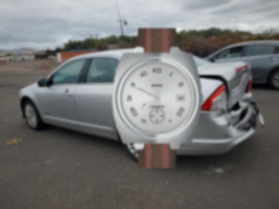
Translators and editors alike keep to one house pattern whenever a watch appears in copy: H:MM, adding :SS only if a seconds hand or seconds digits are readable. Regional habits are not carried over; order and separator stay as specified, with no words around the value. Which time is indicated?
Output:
7:49
